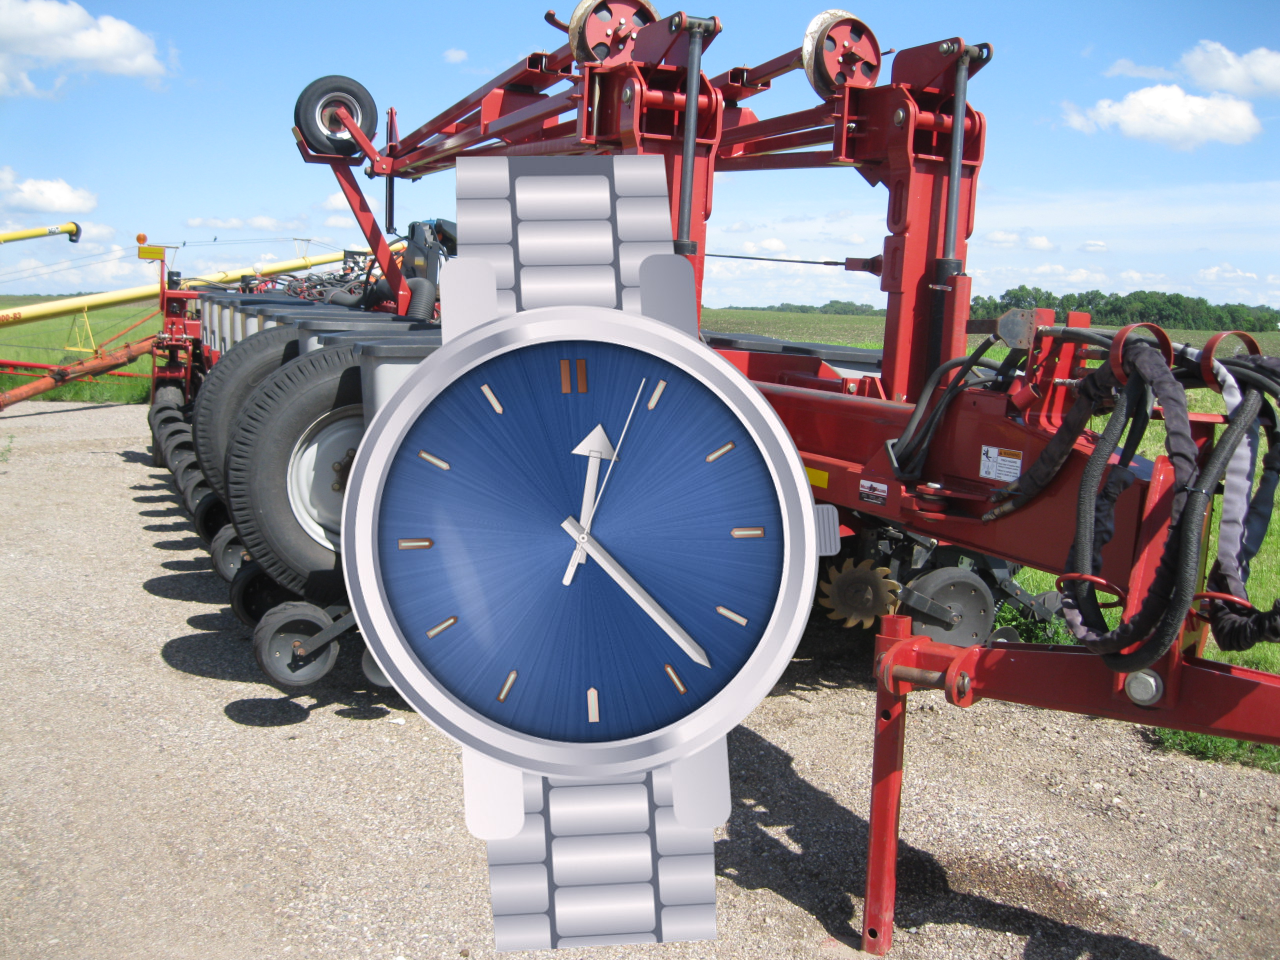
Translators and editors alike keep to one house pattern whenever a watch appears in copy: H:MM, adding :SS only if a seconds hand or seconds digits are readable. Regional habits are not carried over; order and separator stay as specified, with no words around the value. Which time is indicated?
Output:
12:23:04
